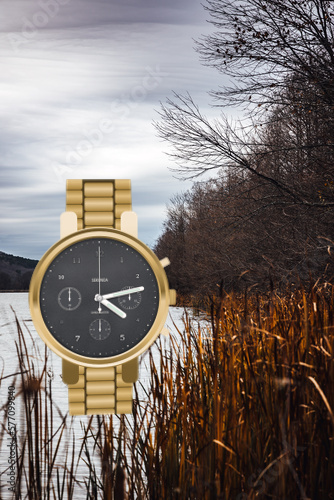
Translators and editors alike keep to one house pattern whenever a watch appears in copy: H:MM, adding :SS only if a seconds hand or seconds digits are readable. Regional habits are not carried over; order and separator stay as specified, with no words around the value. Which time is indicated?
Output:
4:13
